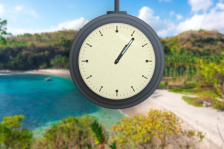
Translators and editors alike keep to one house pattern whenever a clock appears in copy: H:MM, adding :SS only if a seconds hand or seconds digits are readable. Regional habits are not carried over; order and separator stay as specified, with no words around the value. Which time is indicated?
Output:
1:06
